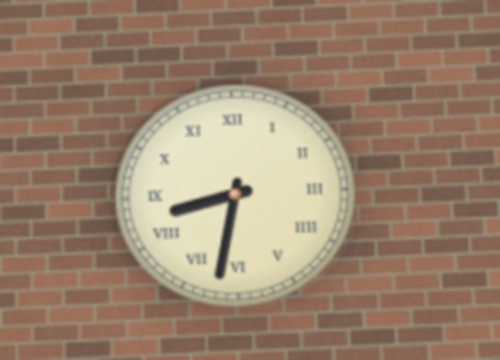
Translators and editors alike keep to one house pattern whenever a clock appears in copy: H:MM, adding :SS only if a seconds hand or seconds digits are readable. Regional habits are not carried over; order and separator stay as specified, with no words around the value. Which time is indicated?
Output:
8:32
